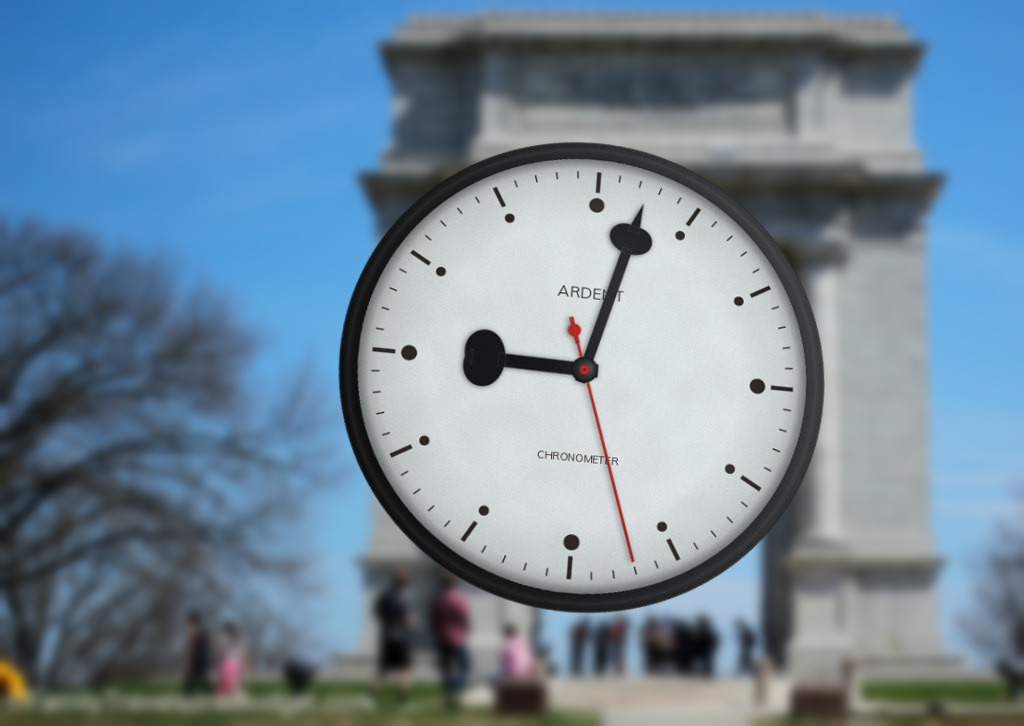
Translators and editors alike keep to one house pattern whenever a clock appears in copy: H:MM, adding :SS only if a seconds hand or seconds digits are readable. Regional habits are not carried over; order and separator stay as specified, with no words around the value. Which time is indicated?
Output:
9:02:27
